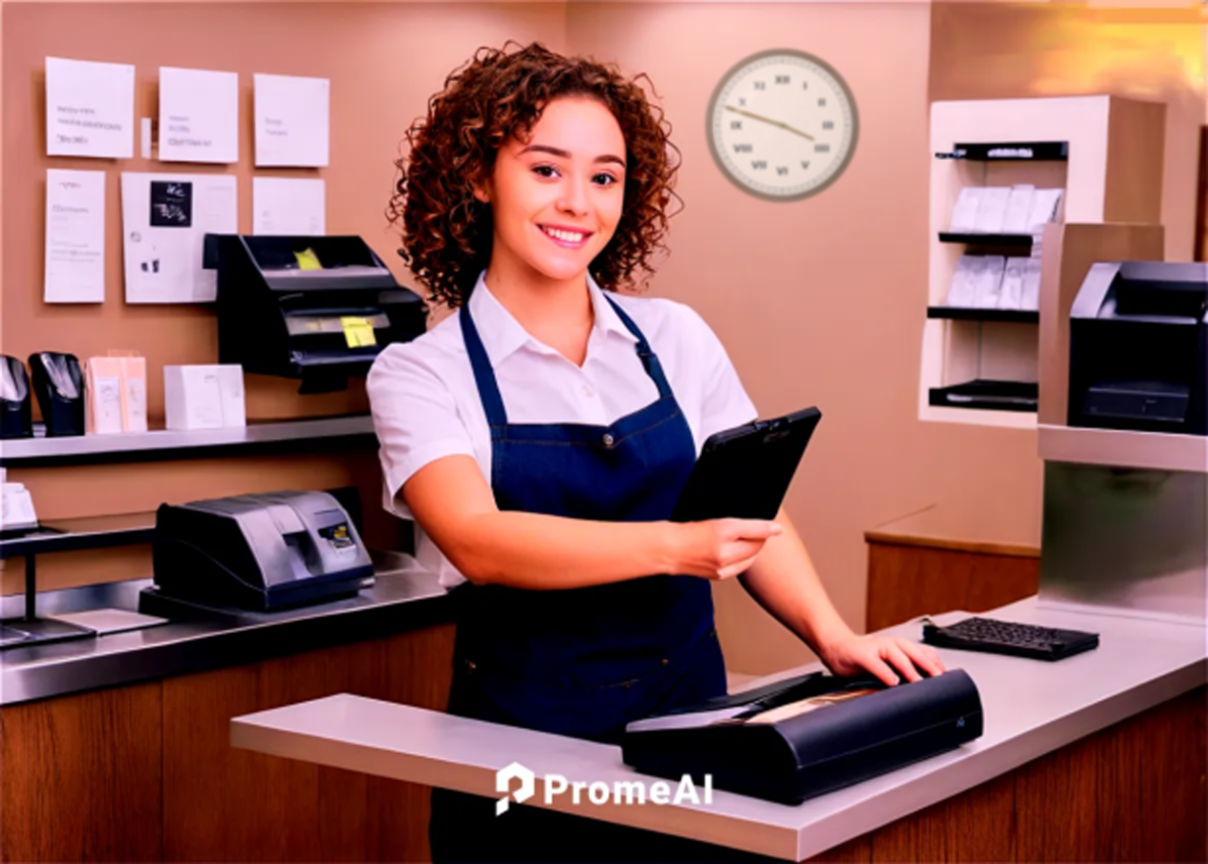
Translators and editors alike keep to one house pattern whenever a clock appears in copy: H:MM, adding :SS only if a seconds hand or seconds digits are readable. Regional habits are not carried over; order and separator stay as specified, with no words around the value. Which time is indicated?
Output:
3:48
